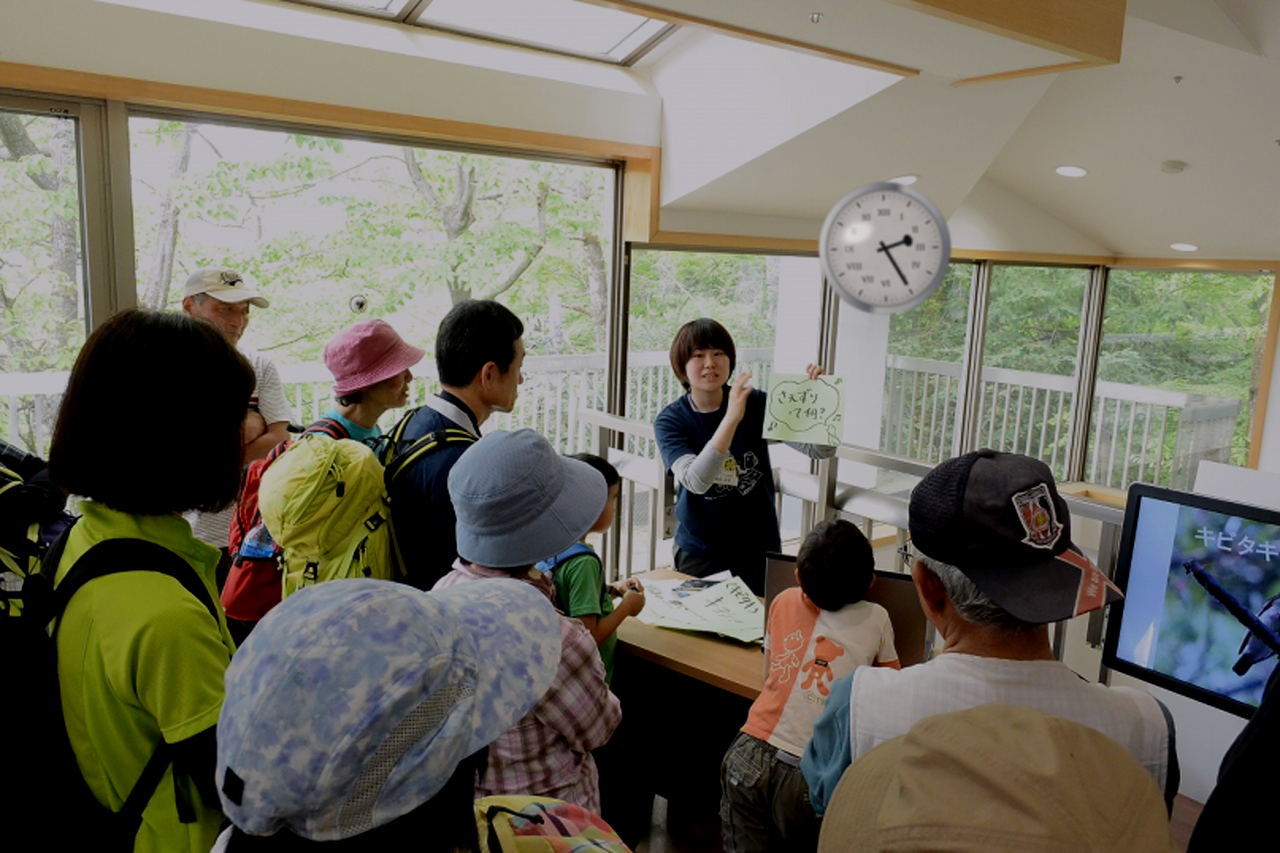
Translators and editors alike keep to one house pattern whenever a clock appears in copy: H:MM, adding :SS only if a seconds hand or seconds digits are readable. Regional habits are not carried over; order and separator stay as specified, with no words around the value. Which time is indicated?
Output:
2:25
